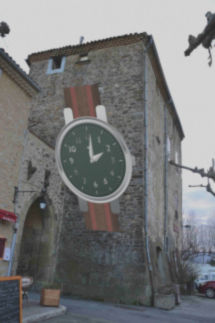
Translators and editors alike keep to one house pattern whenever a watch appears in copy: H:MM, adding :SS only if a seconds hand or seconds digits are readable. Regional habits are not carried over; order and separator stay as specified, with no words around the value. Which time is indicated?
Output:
2:01
